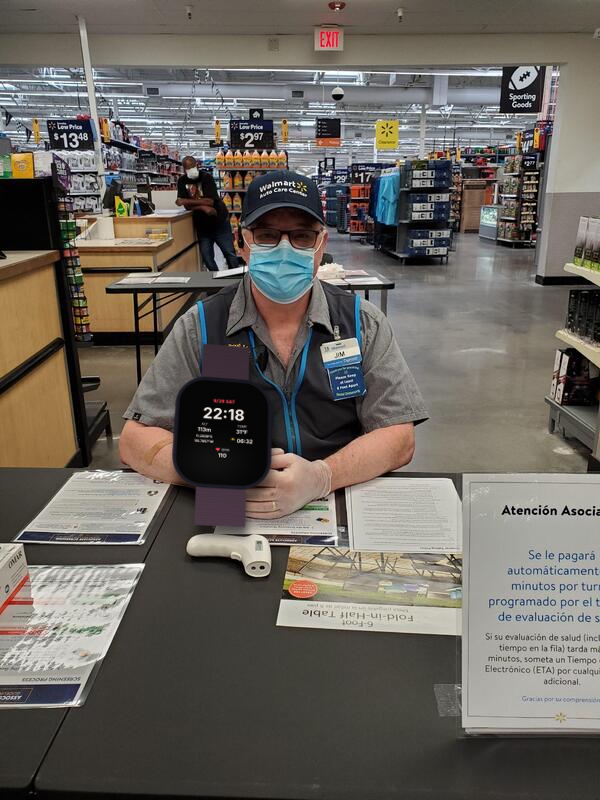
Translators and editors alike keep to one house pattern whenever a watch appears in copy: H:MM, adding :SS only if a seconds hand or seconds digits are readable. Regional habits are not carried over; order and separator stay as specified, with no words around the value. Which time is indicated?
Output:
22:18
